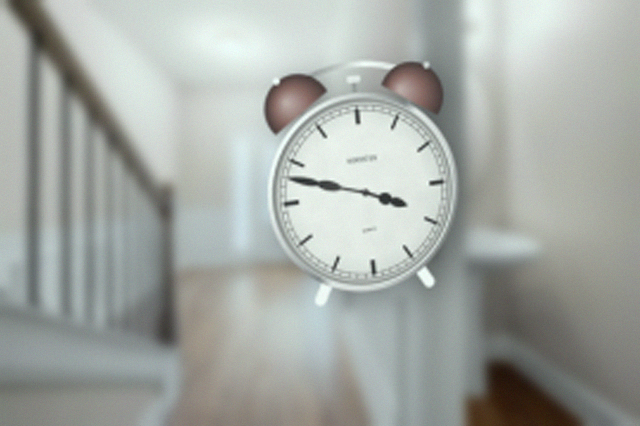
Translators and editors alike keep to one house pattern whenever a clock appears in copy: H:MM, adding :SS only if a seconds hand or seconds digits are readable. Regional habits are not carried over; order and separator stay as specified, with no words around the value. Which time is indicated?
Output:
3:48
